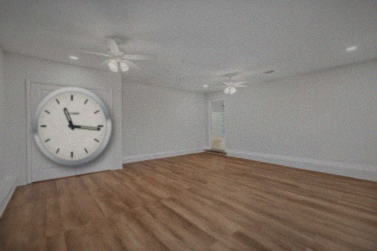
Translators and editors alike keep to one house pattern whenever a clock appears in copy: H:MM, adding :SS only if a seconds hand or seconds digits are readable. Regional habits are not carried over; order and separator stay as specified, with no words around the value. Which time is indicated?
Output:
11:16
